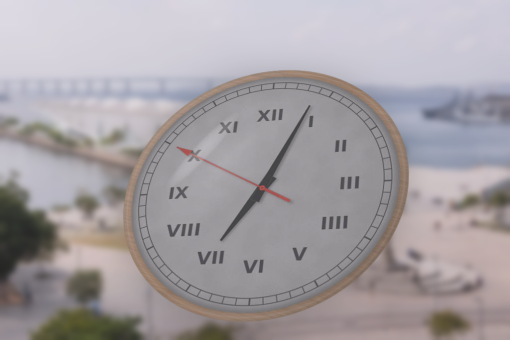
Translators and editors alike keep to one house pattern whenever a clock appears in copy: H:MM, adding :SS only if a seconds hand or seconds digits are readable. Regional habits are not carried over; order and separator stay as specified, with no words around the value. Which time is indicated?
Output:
7:03:50
